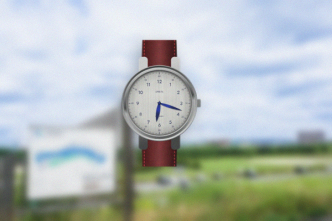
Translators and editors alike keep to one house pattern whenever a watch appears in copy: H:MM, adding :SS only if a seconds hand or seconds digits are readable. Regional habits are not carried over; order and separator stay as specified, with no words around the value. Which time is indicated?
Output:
6:18
